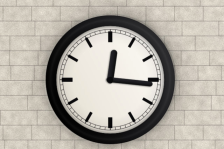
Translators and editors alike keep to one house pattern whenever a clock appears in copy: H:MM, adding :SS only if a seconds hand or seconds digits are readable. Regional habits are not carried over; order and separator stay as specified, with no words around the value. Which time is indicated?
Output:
12:16
